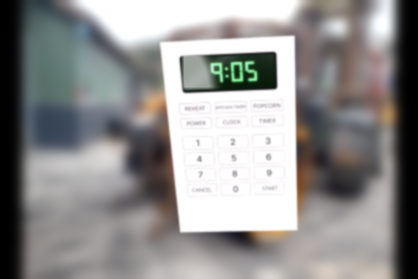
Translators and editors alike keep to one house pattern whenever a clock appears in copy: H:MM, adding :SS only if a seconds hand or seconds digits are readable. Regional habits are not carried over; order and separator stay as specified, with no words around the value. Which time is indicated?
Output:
9:05
